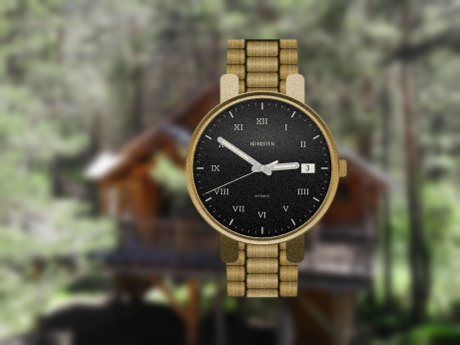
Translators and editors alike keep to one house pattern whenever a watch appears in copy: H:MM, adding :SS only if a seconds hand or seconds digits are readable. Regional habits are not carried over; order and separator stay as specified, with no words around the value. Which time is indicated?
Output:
2:50:41
